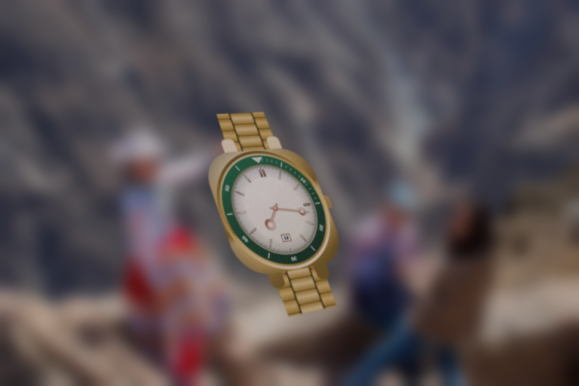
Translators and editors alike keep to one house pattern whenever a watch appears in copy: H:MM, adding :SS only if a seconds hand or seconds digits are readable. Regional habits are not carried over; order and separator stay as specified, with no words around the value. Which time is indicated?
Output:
7:17
